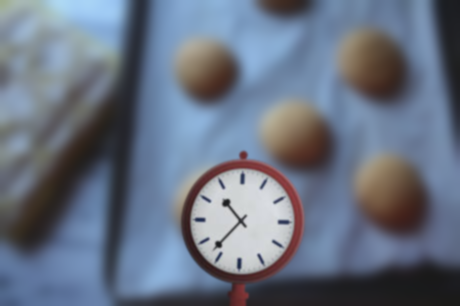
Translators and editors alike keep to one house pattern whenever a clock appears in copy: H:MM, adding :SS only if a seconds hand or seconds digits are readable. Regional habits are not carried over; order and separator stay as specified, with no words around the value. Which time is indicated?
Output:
10:37
